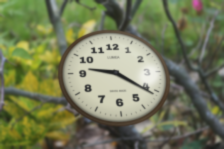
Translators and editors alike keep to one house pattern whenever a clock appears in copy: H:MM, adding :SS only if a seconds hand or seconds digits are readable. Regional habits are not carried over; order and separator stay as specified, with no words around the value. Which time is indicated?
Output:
9:21
